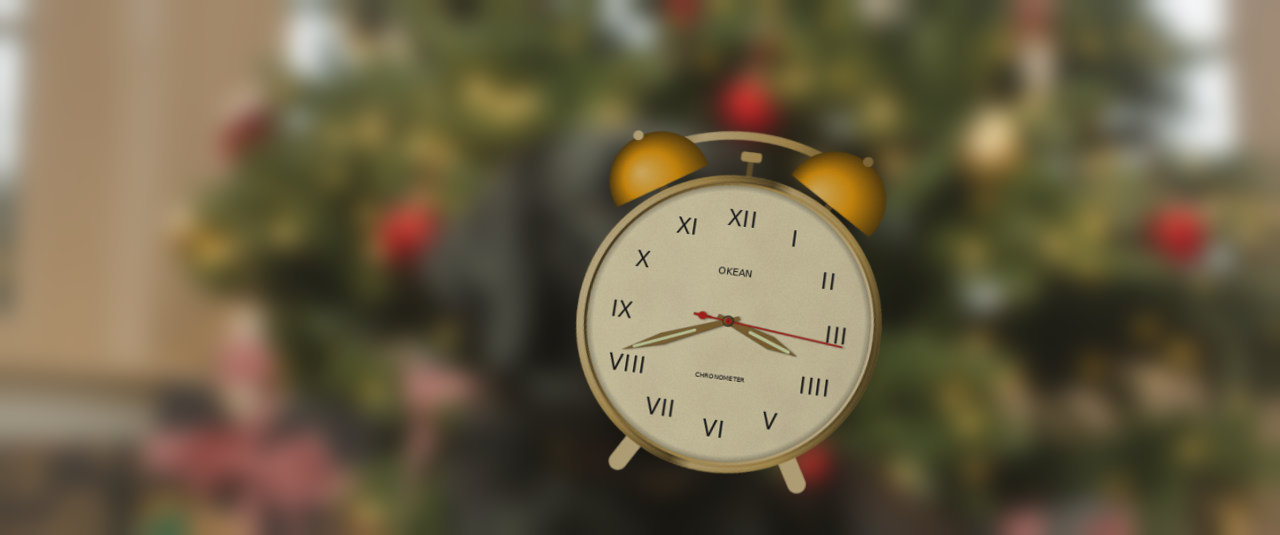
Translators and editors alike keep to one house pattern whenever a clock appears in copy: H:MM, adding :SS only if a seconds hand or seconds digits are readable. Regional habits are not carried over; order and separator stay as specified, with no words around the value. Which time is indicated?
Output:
3:41:16
